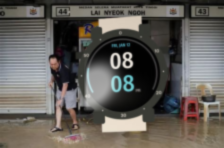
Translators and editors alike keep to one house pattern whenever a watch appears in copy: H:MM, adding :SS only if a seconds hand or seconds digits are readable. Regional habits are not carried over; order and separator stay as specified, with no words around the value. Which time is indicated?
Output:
8:08
